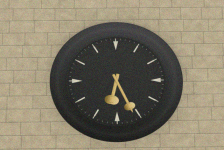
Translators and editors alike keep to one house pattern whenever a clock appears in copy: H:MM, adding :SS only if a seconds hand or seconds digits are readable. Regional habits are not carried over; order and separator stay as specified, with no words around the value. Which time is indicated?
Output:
6:26
